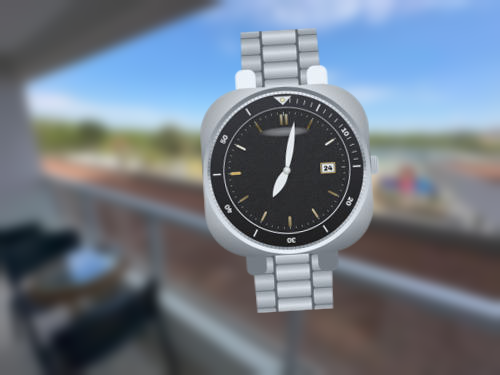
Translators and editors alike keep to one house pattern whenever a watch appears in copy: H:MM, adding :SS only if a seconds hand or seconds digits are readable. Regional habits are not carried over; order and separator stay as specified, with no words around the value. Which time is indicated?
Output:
7:02
